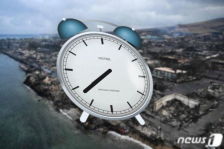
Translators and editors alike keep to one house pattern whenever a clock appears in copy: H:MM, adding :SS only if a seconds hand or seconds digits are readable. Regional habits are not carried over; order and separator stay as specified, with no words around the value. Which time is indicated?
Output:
7:38
